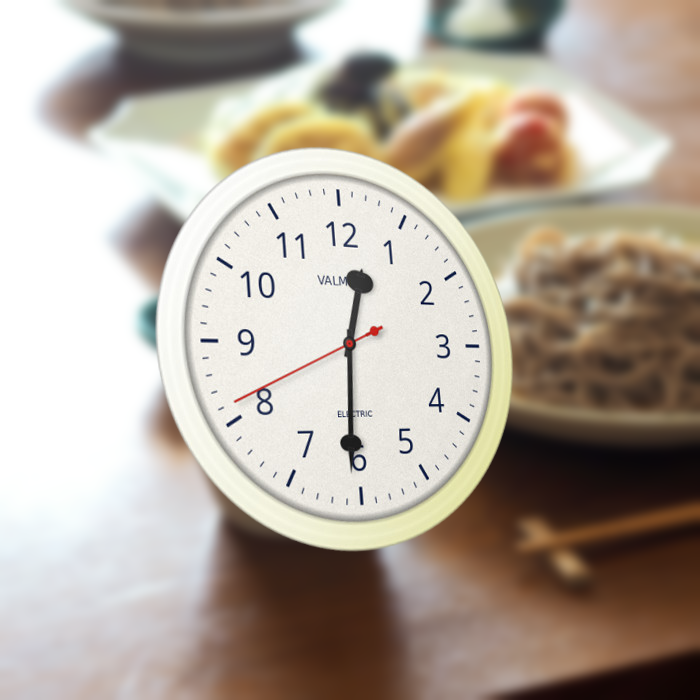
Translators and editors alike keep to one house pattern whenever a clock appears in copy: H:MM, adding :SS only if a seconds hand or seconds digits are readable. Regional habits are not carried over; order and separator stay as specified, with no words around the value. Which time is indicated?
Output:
12:30:41
